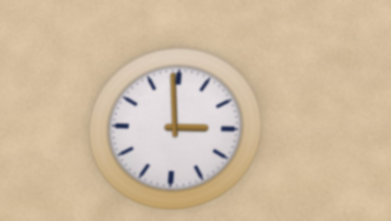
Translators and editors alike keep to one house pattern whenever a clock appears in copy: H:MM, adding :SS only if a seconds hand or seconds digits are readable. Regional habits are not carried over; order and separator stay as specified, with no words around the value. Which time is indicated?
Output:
2:59
